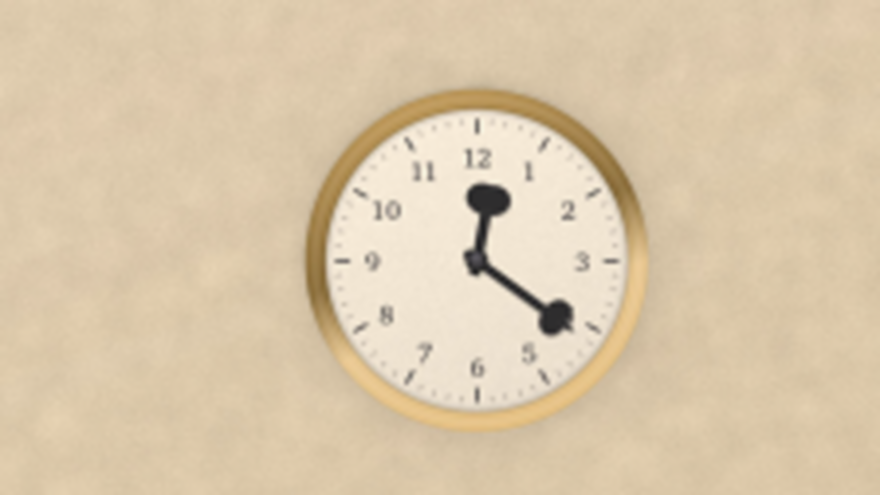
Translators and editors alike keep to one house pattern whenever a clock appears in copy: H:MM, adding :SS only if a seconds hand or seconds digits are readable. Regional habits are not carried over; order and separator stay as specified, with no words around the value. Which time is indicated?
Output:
12:21
